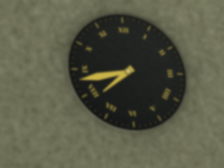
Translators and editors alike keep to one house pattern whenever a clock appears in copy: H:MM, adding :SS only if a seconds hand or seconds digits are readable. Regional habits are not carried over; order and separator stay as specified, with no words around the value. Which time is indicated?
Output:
7:43
